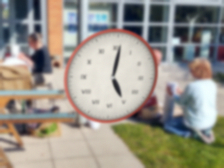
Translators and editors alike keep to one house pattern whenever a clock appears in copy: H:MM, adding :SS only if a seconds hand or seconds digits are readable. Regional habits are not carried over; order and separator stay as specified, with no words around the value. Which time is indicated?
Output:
5:01
